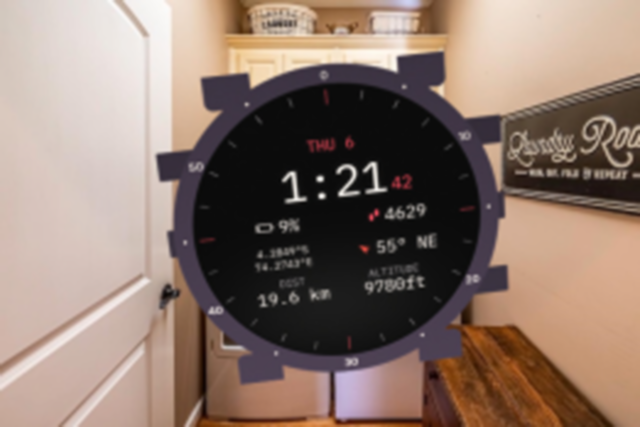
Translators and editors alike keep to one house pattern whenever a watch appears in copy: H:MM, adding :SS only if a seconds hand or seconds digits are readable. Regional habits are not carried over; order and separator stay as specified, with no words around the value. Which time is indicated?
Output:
1:21
